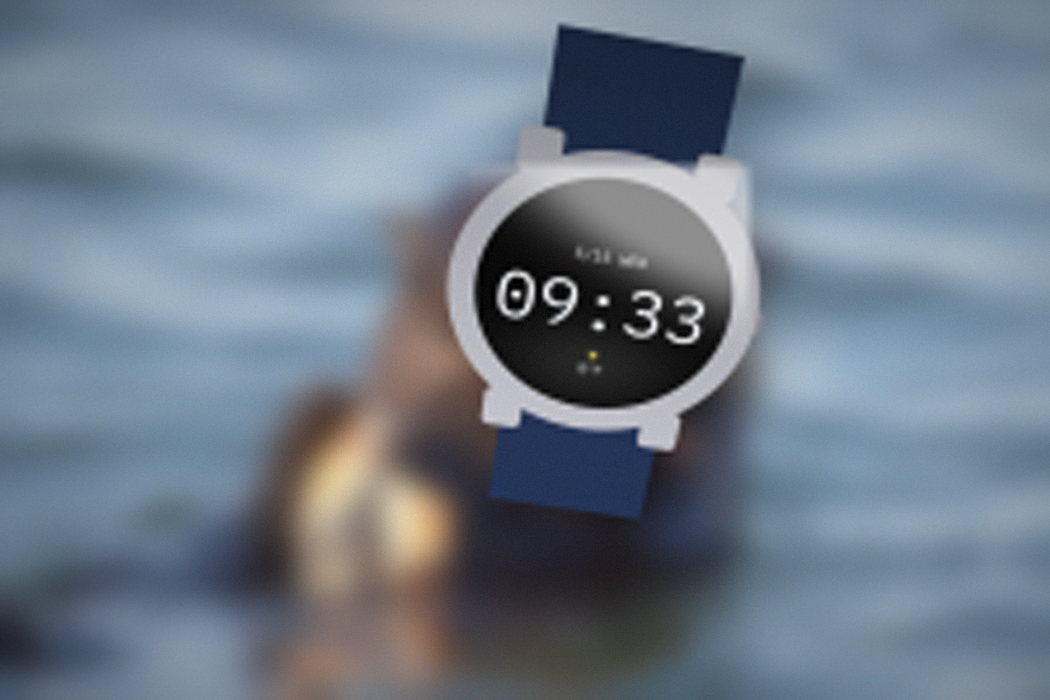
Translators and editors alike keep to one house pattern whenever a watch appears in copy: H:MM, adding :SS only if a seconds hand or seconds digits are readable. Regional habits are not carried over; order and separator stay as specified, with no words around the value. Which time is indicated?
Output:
9:33
